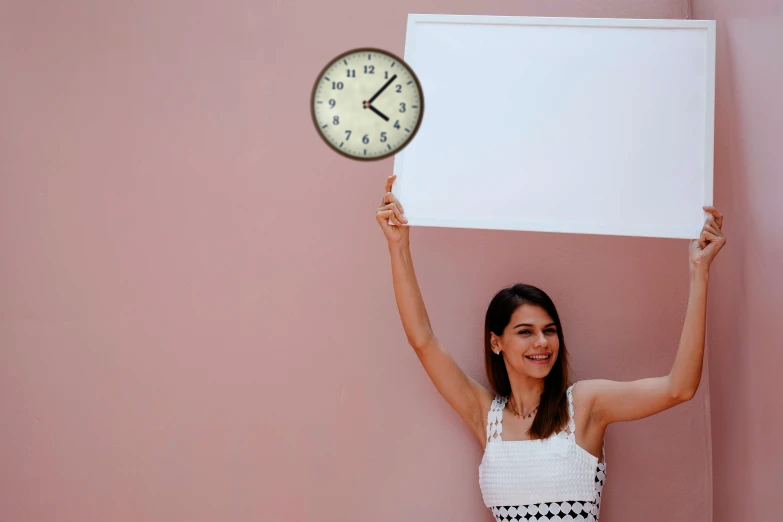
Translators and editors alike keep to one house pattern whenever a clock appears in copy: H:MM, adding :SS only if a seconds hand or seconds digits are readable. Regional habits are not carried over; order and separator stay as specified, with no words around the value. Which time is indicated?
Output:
4:07
